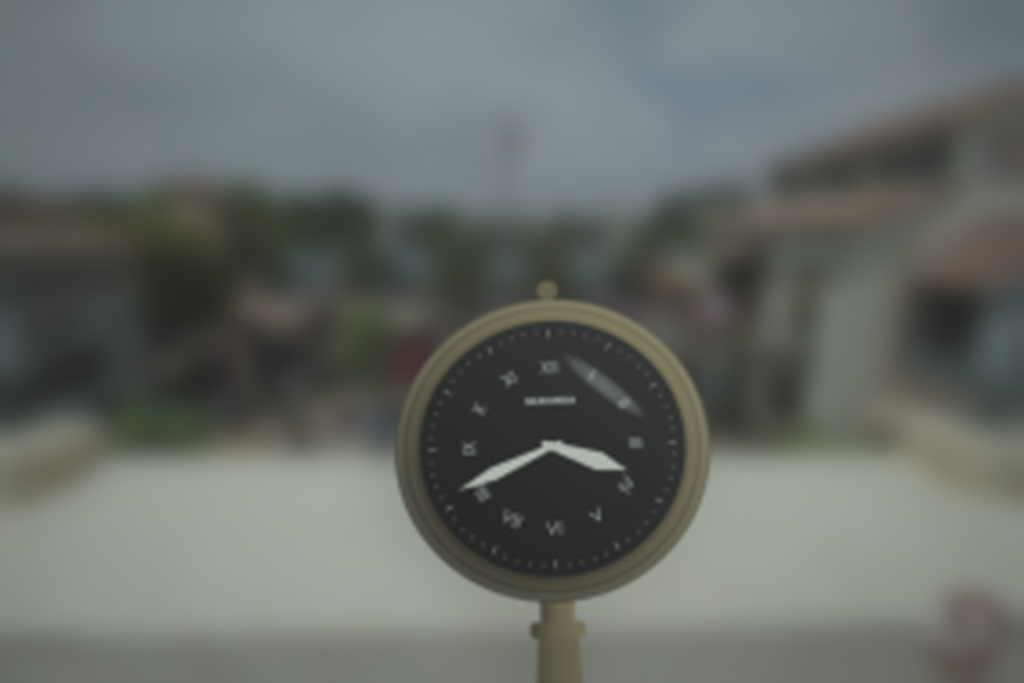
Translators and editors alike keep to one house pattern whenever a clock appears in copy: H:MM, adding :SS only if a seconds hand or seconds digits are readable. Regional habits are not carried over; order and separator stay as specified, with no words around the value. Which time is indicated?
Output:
3:41
